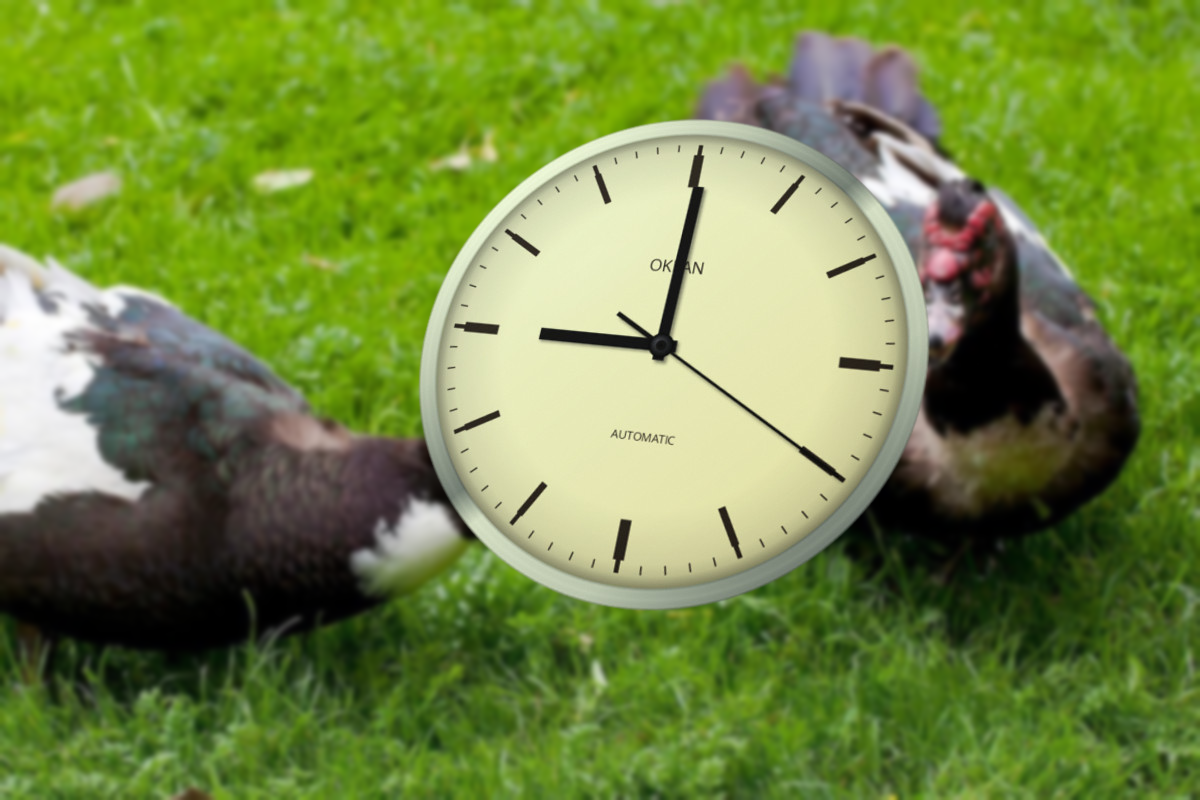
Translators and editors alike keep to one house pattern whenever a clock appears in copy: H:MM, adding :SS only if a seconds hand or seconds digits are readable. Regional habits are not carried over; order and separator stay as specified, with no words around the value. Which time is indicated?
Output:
9:00:20
